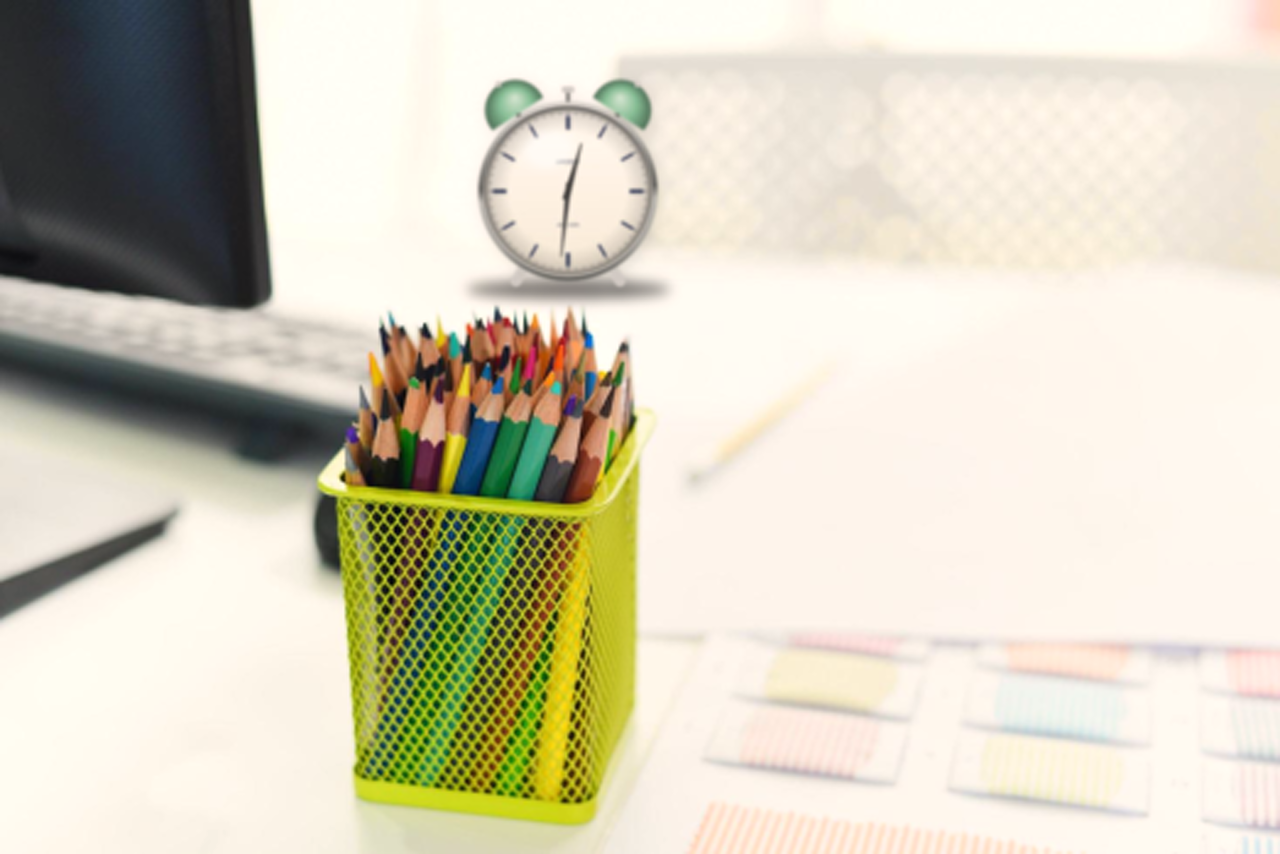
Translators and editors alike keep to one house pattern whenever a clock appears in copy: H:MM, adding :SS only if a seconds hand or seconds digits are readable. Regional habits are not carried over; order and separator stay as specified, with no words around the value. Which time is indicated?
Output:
12:31
